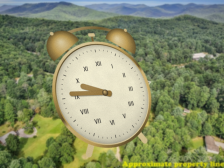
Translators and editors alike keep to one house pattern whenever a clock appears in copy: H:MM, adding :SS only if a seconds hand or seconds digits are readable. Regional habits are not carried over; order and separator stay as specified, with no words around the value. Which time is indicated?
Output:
9:46
